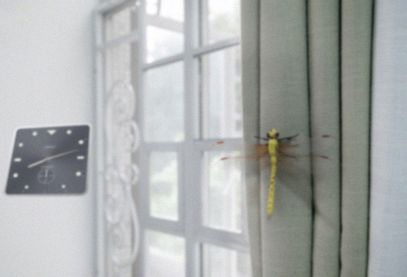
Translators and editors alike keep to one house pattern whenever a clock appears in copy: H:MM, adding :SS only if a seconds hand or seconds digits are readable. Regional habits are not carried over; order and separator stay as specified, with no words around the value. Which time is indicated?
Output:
8:12
